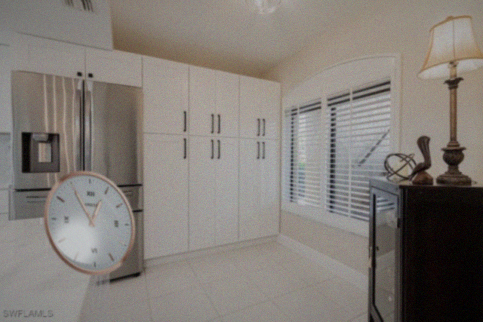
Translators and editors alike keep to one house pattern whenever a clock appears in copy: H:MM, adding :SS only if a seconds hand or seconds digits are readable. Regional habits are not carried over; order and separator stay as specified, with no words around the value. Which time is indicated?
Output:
12:55
